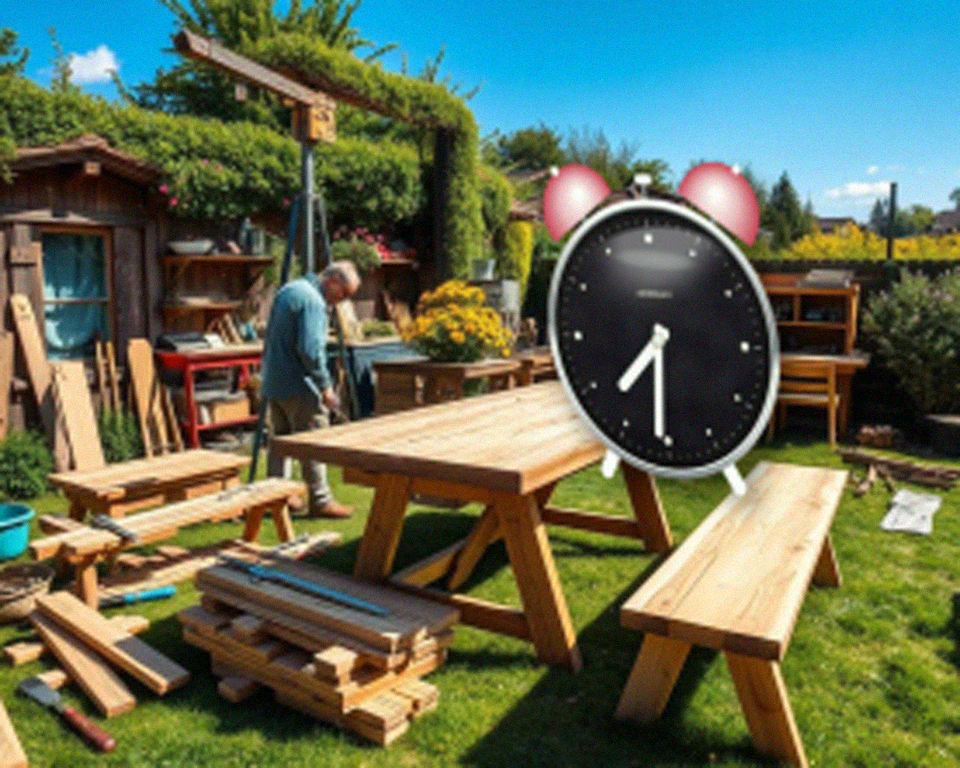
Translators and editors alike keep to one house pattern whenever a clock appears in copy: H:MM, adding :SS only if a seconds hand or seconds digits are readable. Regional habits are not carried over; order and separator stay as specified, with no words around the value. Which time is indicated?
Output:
7:31
